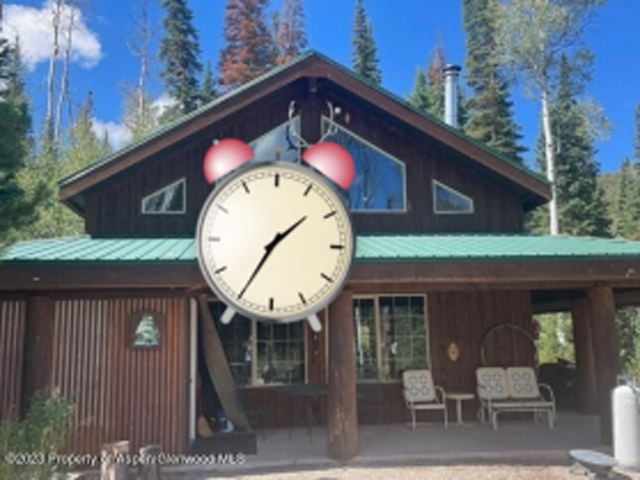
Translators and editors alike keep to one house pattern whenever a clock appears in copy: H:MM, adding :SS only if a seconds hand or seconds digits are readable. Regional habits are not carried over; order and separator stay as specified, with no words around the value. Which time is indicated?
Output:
1:35
